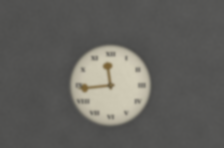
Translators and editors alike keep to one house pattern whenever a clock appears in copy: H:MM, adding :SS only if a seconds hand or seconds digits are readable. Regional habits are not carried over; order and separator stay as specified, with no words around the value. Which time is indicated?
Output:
11:44
